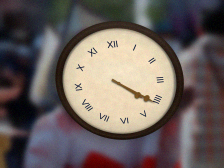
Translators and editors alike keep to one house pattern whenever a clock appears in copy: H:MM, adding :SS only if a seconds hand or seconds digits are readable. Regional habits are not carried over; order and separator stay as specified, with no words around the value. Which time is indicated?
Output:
4:21
